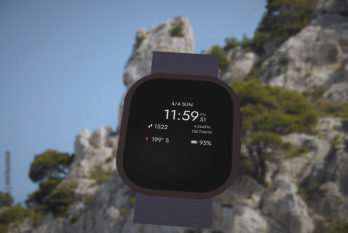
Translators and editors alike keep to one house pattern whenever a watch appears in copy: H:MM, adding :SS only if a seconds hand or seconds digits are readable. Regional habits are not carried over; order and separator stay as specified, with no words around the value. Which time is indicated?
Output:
11:59
